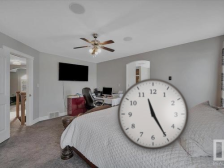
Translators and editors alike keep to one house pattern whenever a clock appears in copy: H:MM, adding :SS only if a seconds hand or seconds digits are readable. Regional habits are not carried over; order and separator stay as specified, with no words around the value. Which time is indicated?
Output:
11:25
